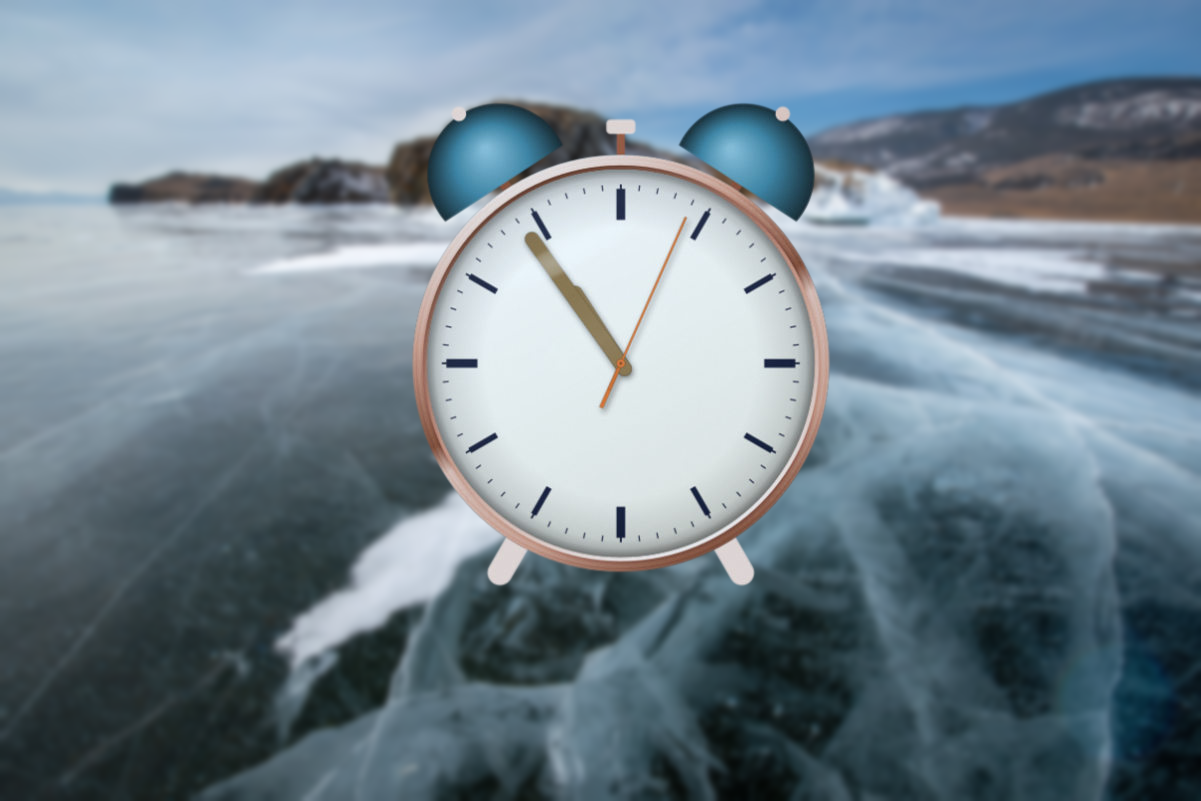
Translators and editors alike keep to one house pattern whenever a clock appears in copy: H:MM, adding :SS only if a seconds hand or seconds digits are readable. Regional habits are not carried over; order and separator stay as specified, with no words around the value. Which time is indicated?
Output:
10:54:04
